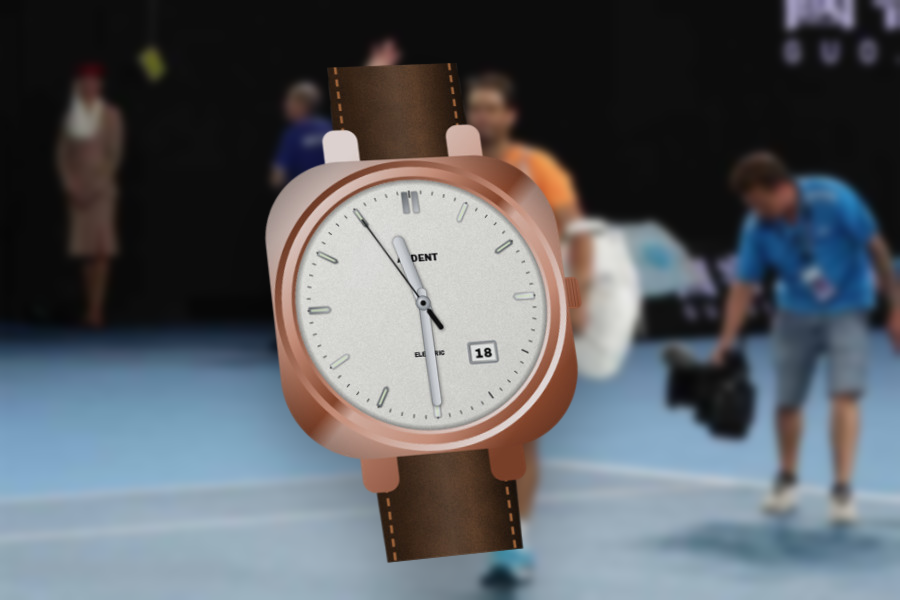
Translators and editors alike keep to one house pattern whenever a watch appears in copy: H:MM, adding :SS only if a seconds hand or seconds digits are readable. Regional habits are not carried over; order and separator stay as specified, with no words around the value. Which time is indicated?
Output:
11:29:55
